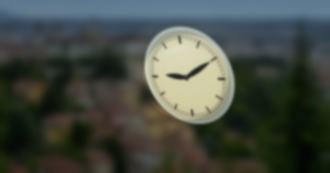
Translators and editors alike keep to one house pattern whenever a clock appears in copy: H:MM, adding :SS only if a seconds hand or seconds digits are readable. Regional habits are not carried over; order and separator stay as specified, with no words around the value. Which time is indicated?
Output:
9:10
